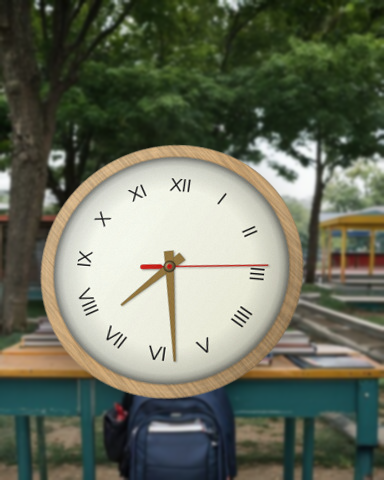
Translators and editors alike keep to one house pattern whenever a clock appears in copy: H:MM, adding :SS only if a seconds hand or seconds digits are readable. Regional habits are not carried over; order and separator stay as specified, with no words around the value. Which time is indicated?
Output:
7:28:14
